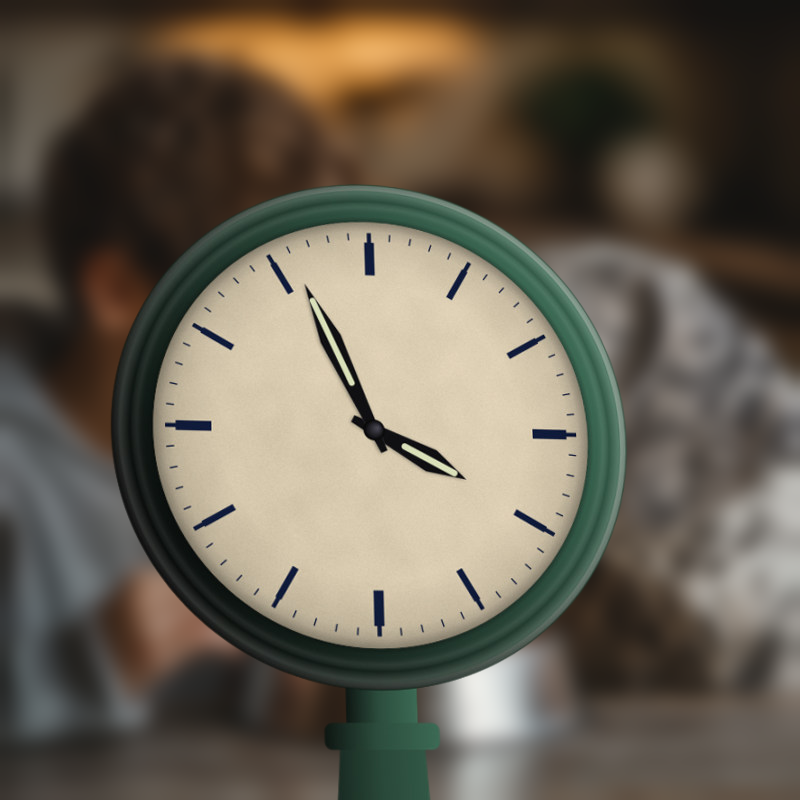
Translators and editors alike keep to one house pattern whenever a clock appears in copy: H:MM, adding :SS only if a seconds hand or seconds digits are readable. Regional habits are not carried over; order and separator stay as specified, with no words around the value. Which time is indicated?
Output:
3:56
